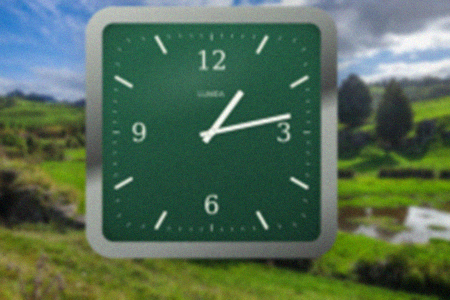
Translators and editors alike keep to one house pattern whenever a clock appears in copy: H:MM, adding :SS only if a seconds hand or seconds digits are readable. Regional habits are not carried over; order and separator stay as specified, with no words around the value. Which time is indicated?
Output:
1:13
